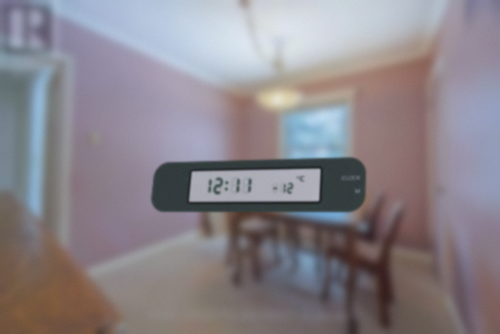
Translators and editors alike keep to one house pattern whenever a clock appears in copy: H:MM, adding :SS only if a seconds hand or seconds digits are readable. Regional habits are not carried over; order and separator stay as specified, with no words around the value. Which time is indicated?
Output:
12:11
